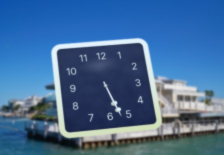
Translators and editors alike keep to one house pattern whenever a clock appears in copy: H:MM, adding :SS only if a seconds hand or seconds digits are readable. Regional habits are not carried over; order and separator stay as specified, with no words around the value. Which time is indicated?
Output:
5:27
